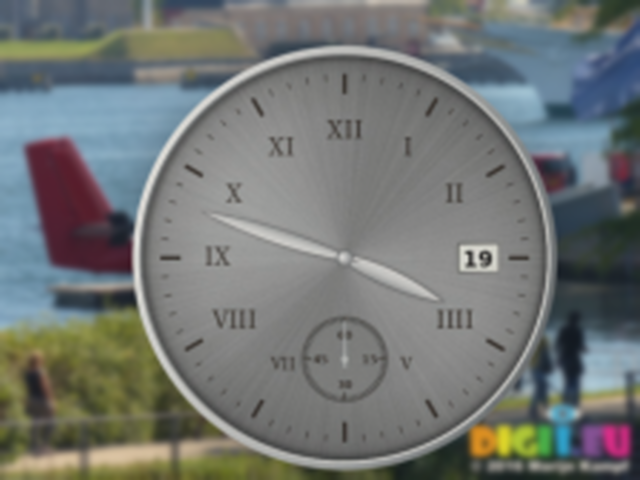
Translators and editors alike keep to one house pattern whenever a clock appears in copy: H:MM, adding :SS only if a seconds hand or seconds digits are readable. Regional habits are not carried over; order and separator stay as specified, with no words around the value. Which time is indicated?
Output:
3:48
